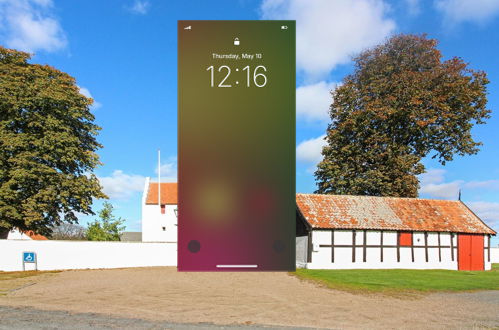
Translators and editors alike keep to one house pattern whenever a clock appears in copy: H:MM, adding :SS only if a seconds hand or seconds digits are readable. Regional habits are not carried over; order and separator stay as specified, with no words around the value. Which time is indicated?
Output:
12:16
